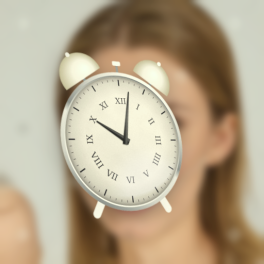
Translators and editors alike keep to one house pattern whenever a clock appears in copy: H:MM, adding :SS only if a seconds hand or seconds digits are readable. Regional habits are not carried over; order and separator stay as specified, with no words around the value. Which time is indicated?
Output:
10:02
